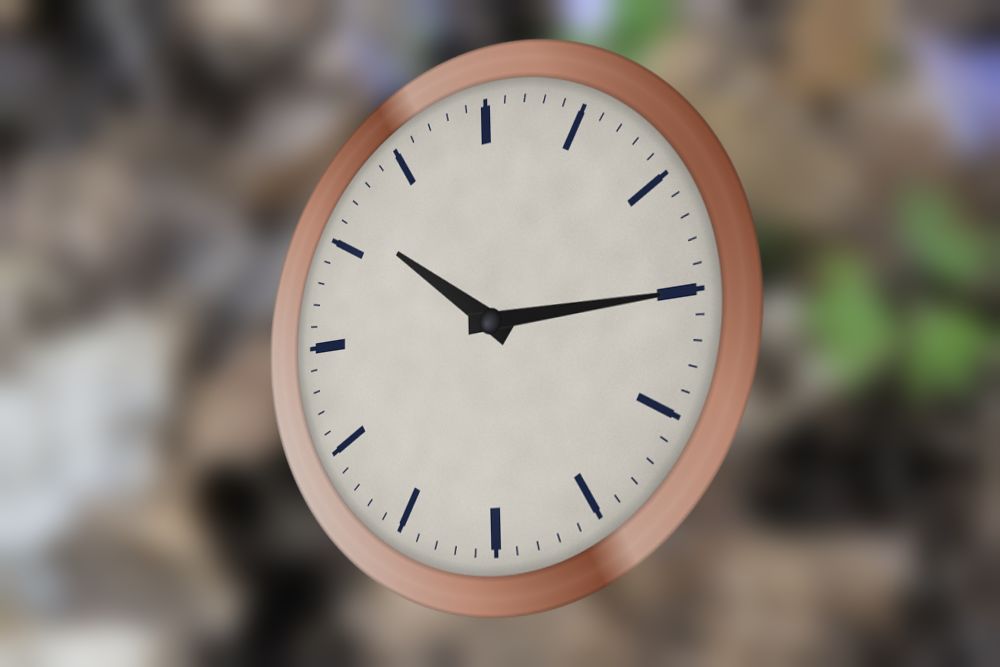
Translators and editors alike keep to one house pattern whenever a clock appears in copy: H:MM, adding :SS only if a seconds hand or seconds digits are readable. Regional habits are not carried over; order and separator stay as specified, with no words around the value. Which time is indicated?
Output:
10:15
